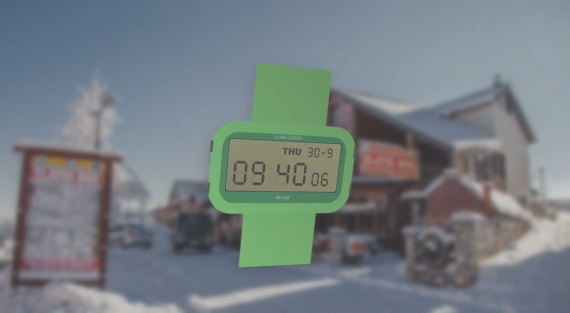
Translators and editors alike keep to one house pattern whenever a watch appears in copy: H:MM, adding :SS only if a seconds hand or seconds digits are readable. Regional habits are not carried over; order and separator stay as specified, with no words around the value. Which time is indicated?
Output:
9:40:06
